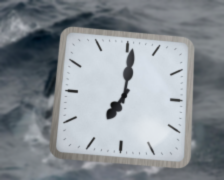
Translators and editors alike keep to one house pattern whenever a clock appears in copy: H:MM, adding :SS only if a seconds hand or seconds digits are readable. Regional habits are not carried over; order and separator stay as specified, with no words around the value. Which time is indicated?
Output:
7:01
